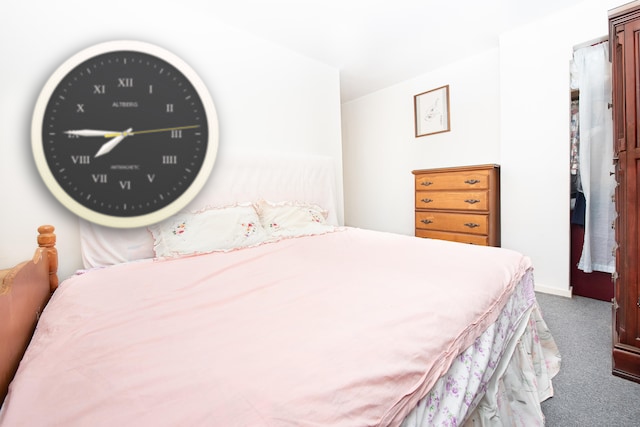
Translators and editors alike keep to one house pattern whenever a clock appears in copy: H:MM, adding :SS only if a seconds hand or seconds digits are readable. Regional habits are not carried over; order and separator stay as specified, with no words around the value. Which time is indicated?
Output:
7:45:14
